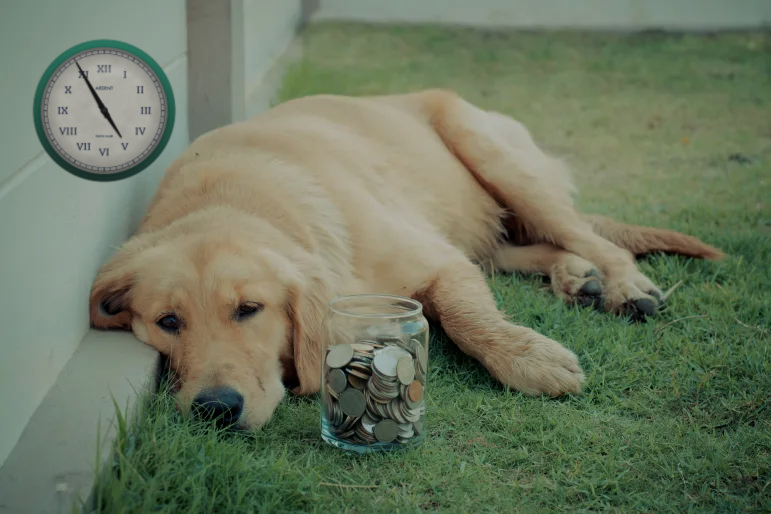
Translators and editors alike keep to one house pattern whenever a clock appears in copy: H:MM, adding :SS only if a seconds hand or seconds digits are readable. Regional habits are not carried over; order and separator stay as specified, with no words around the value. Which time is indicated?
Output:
4:55
